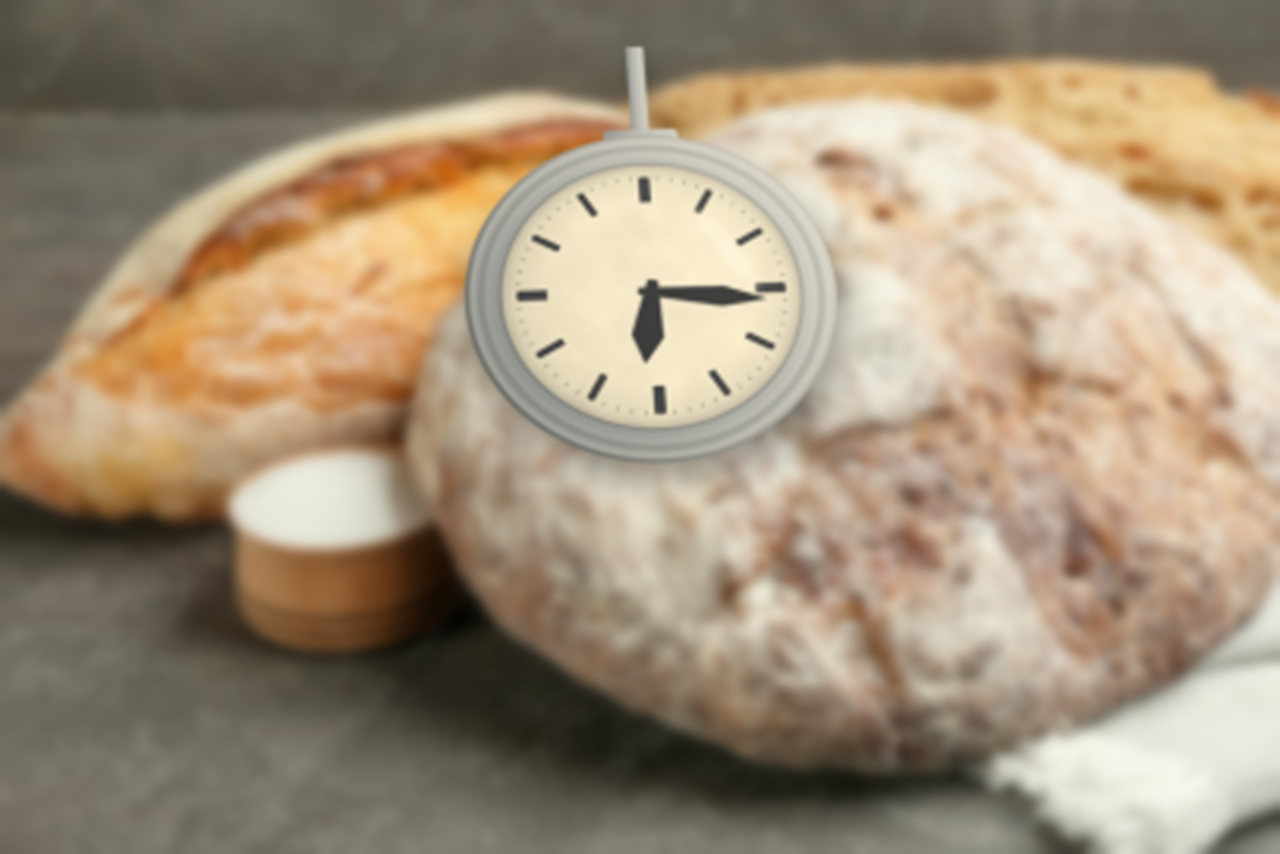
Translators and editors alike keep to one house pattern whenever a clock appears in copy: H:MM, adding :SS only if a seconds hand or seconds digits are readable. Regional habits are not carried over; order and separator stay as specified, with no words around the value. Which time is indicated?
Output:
6:16
